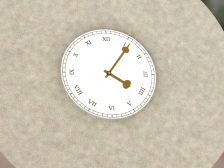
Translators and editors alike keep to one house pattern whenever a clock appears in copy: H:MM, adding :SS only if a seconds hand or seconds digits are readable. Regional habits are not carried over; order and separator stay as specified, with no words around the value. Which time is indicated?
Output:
4:06
